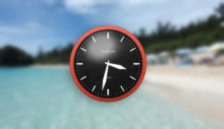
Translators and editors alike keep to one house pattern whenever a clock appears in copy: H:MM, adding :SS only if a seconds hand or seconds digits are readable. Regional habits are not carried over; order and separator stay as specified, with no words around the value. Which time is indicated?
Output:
3:32
